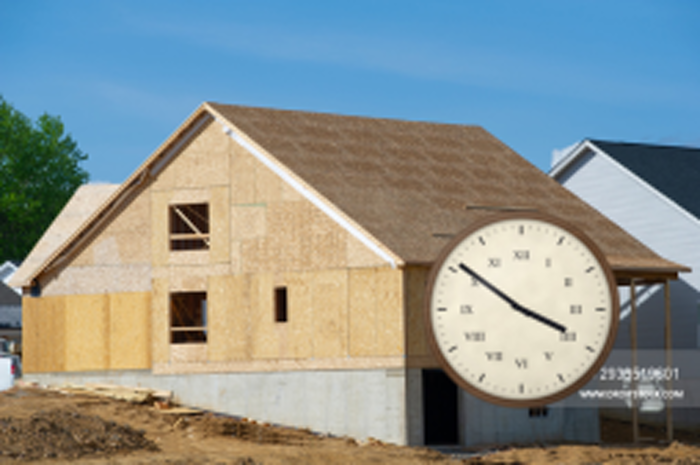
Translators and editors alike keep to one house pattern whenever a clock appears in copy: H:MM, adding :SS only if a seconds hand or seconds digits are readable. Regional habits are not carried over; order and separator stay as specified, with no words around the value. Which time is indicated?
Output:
3:51
